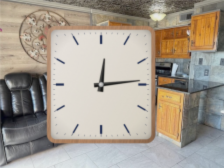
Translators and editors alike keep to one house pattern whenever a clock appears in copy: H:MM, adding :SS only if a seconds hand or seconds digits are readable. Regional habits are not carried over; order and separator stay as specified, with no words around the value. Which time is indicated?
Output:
12:14
